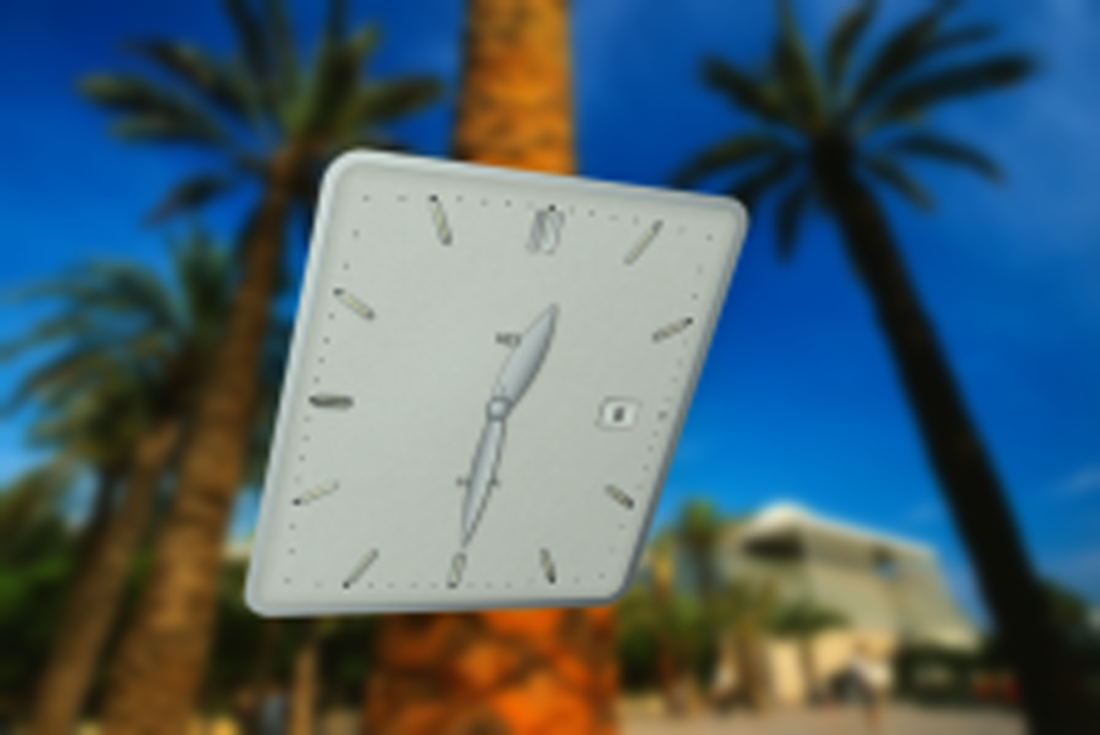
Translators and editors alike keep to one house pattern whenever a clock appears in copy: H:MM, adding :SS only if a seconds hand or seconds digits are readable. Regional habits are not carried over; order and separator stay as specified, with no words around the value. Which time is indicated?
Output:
12:30
